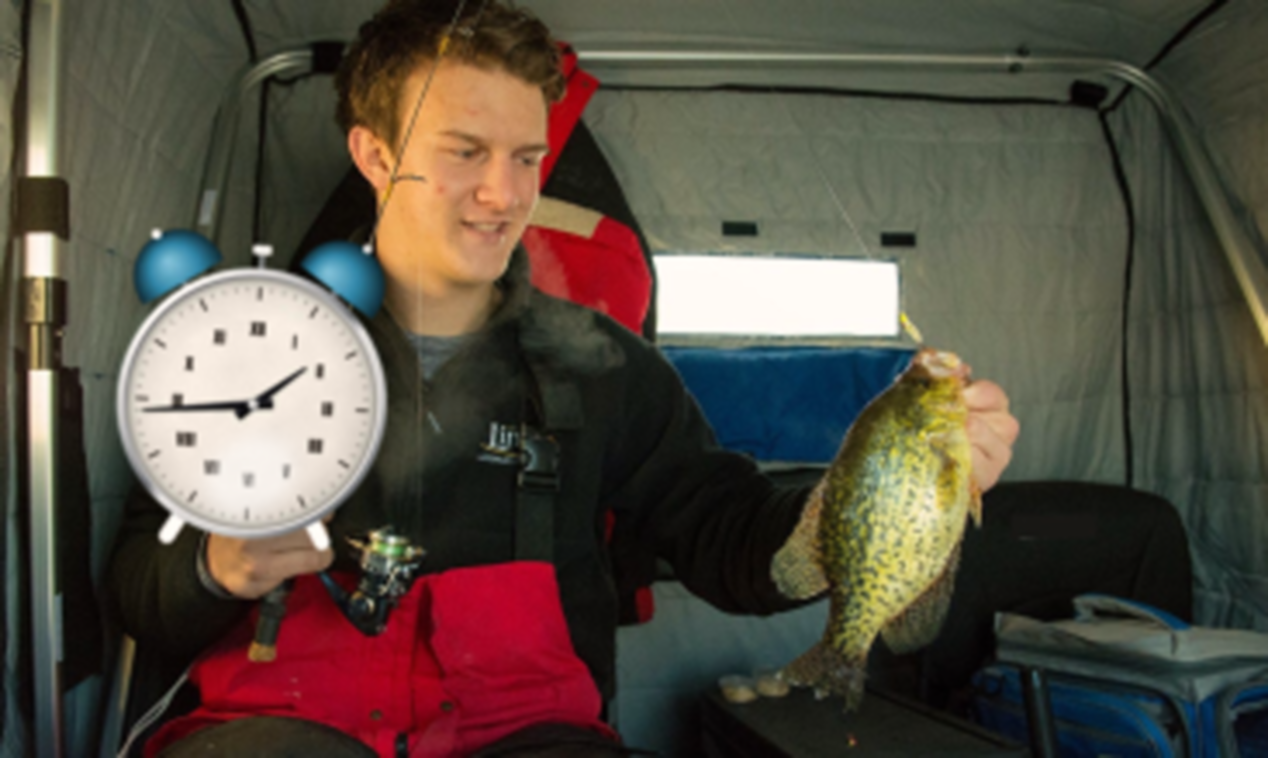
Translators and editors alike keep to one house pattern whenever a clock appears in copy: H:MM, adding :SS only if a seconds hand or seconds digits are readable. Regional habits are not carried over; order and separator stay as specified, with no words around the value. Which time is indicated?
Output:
1:44
